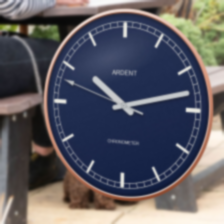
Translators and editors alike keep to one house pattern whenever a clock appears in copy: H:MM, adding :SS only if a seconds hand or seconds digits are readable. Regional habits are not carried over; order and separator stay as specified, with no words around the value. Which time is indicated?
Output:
10:12:48
